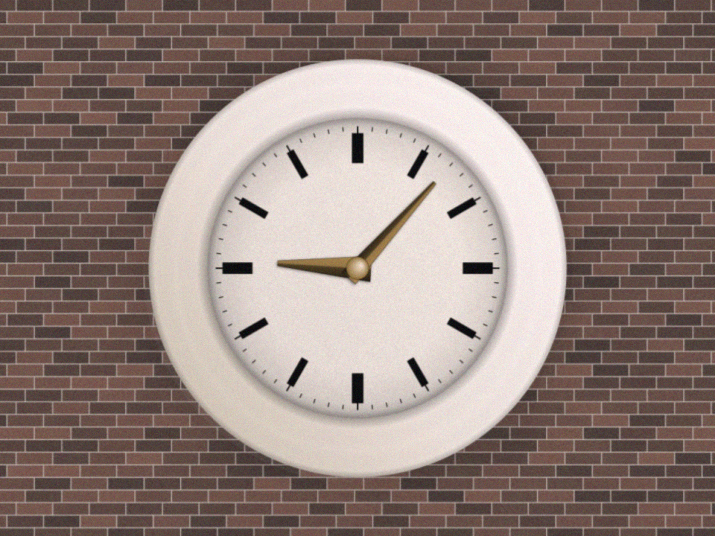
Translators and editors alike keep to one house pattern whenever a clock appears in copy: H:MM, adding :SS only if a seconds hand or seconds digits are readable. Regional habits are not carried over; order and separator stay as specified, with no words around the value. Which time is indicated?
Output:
9:07
